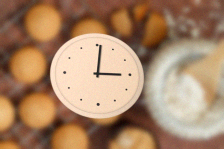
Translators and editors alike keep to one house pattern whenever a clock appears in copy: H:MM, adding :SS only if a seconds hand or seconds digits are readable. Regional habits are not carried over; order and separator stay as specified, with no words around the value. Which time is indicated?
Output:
3:01
